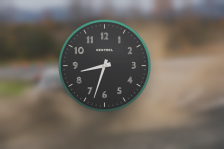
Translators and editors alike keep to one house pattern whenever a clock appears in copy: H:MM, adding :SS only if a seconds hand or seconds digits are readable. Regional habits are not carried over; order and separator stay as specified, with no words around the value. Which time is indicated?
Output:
8:33
